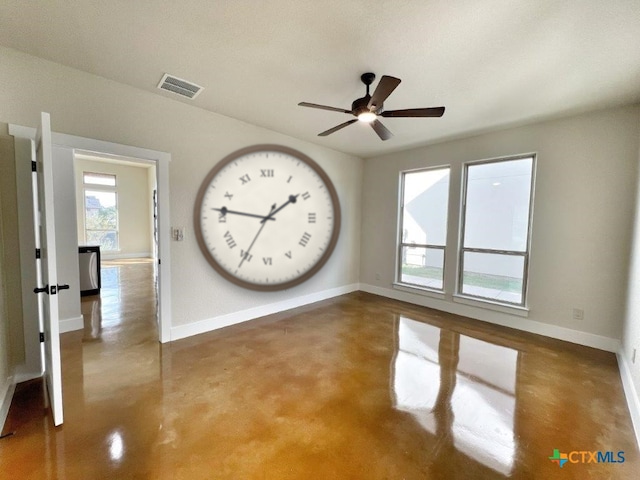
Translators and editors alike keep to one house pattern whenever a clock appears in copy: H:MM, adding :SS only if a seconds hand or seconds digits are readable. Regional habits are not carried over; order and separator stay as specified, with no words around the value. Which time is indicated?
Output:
1:46:35
